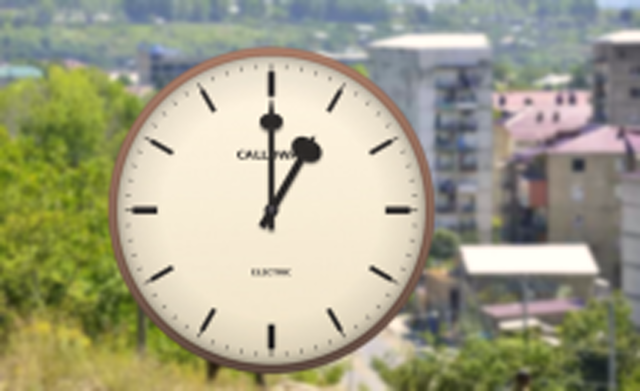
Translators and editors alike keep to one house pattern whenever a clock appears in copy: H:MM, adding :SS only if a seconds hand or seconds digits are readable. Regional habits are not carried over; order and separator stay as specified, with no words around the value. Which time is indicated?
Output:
1:00
